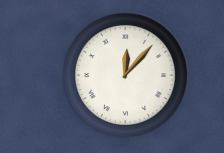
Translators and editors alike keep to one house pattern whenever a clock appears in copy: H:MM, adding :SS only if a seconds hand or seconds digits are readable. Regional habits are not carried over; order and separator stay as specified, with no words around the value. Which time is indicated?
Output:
12:07
